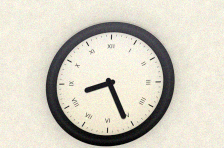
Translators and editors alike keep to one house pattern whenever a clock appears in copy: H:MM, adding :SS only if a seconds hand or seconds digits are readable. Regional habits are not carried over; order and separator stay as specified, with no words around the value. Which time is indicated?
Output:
8:26
